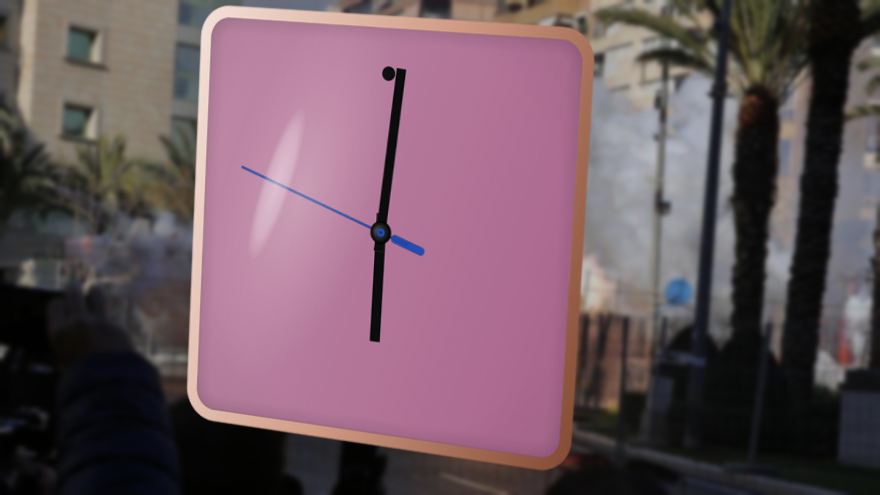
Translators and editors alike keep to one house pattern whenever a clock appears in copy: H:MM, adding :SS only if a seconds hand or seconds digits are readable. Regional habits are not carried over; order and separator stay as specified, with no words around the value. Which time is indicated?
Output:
6:00:48
